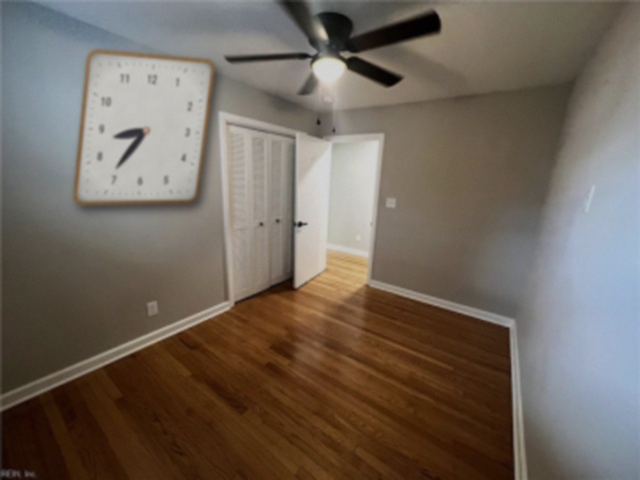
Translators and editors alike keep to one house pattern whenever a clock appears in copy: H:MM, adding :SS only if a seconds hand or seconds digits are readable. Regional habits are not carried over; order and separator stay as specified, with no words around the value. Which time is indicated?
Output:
8:36
